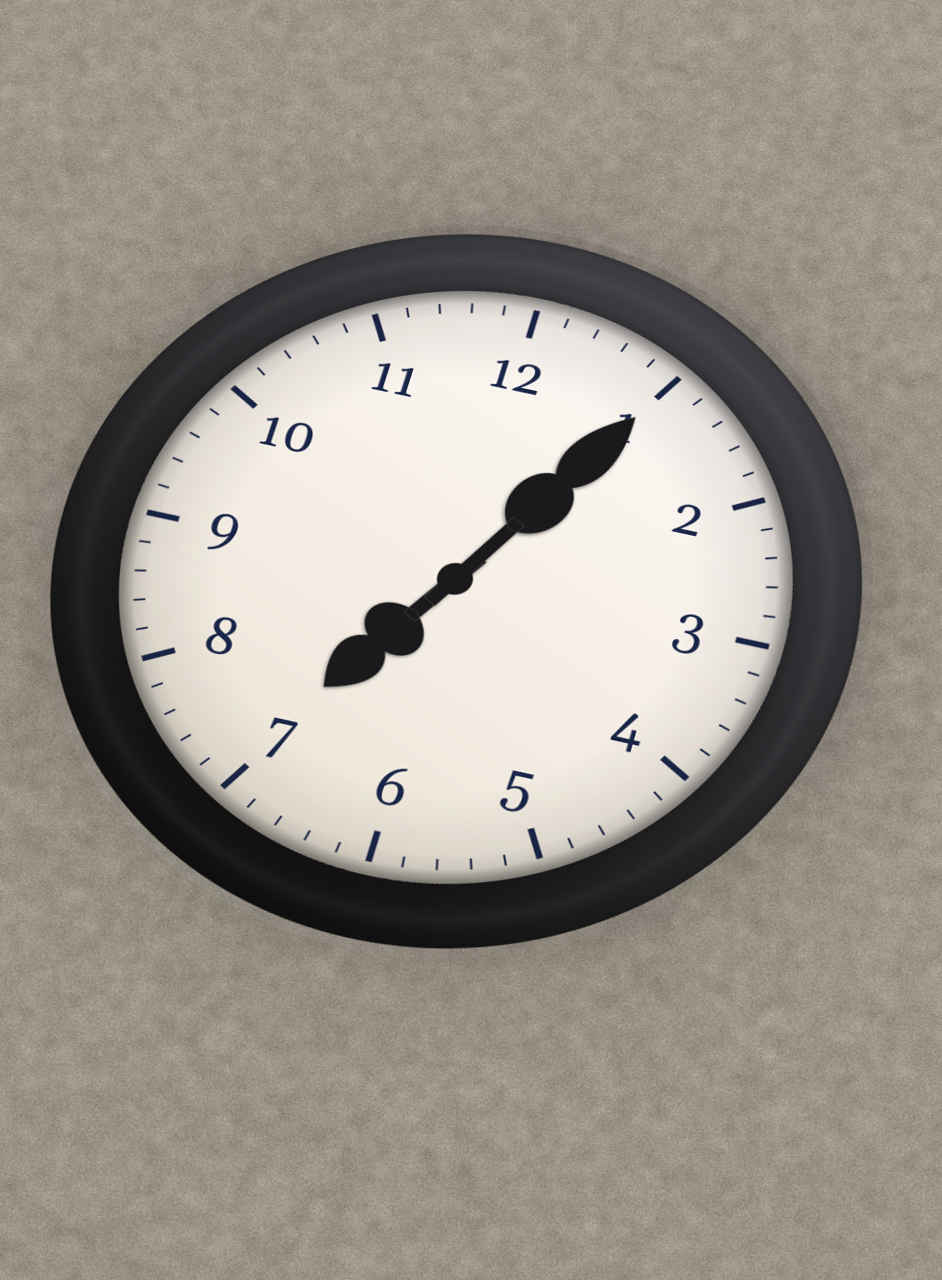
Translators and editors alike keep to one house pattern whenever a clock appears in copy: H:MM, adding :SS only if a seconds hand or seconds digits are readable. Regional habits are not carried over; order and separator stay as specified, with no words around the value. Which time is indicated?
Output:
7:05
